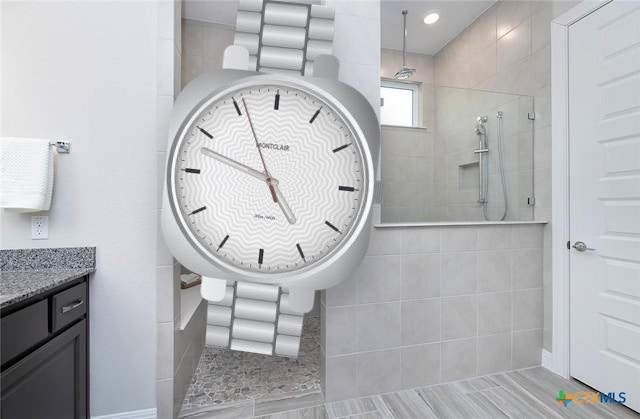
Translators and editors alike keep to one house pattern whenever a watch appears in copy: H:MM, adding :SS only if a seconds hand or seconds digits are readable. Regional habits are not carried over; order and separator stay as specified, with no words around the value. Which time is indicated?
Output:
4:47:56
